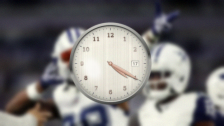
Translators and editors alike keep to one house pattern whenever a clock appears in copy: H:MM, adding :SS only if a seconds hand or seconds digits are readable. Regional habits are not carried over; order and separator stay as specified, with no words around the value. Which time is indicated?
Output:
4:20
